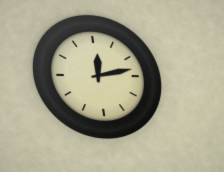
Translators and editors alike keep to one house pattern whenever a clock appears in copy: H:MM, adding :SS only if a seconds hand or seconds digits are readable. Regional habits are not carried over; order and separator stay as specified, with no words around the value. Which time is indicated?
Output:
12:13
